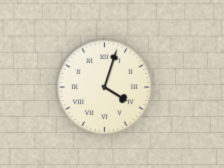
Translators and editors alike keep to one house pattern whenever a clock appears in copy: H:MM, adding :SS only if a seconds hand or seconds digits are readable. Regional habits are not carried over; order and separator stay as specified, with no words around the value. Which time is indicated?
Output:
4:03
